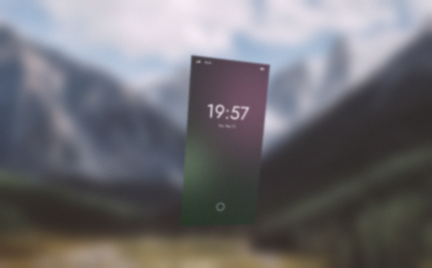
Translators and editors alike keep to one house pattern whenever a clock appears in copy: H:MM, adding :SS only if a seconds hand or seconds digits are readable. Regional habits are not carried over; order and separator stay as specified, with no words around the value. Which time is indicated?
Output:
19:57
